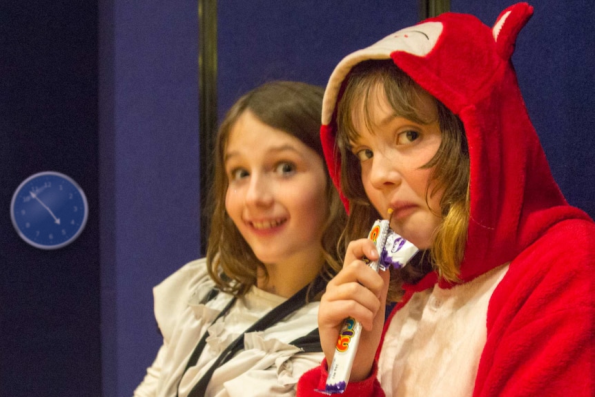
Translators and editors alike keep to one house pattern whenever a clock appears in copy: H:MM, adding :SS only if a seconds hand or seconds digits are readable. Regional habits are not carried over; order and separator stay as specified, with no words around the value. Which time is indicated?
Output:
4:53
